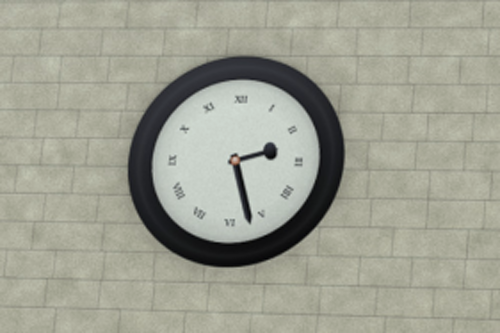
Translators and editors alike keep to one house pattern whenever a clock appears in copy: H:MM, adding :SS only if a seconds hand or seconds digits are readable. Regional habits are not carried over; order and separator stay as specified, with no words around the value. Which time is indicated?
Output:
2:27
